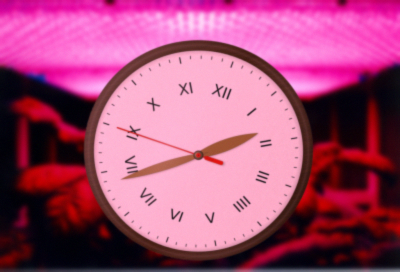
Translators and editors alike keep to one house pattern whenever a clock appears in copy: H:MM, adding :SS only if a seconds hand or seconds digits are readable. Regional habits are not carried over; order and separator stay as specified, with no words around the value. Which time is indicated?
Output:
1:38:45
